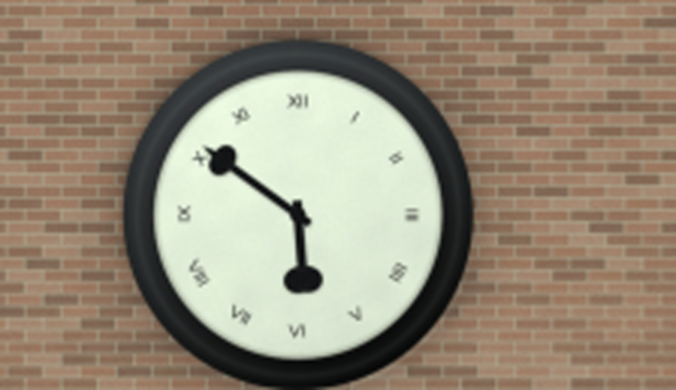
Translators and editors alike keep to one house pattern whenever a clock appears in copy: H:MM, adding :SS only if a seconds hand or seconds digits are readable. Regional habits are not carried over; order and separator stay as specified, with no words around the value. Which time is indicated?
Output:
5:51
